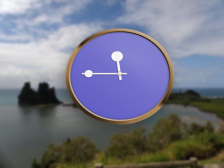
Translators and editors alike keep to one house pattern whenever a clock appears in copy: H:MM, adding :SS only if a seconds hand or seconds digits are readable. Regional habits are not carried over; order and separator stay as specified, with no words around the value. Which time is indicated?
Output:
11:45
